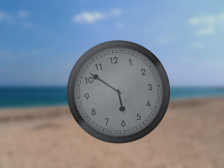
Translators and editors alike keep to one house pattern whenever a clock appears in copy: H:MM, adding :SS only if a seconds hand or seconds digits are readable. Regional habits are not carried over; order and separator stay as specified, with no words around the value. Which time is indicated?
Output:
5:52
